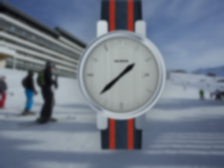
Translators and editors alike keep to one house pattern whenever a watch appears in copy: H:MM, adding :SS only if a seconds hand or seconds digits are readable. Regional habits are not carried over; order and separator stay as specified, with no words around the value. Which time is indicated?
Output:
1:38
